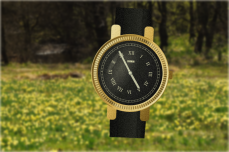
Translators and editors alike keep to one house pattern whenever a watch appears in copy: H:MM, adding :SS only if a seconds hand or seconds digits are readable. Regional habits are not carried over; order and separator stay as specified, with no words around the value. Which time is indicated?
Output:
4:55
